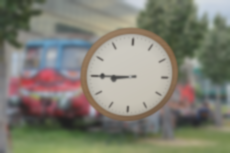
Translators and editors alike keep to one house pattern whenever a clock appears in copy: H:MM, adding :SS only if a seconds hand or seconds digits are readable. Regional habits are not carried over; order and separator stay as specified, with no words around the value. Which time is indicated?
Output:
8:45
